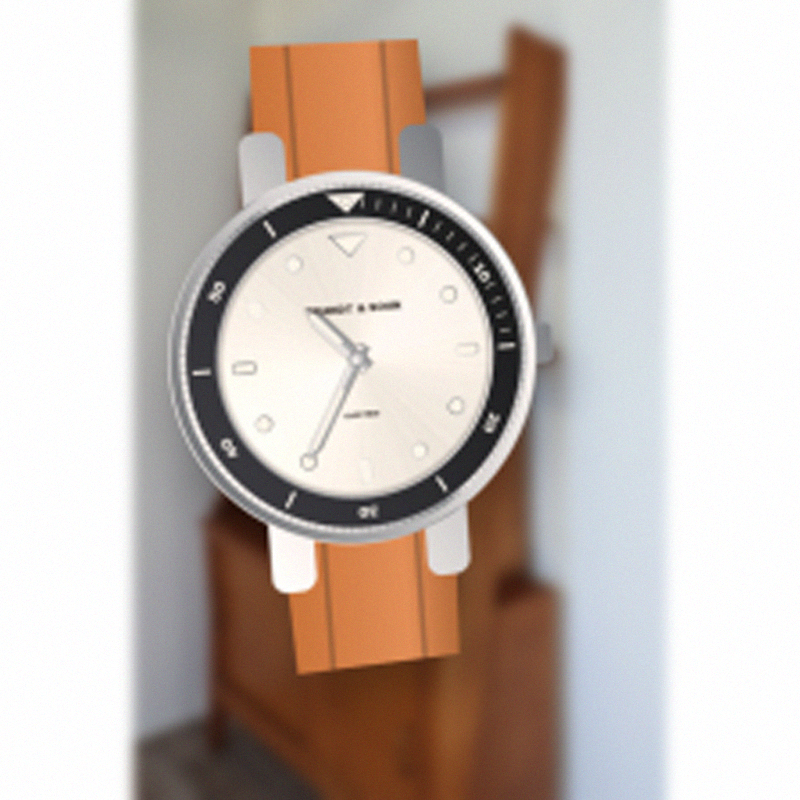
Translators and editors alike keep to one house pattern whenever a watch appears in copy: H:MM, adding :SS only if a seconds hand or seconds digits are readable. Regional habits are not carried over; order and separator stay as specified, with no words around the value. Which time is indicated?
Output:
10:35
